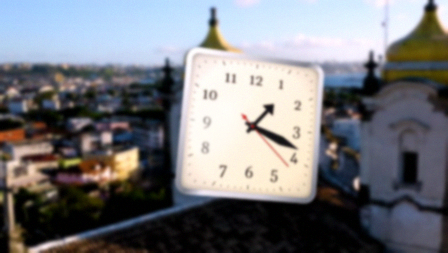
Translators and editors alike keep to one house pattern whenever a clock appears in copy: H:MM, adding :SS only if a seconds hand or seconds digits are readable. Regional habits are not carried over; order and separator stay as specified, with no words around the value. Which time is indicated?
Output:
1:18:22
